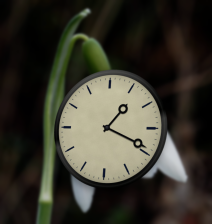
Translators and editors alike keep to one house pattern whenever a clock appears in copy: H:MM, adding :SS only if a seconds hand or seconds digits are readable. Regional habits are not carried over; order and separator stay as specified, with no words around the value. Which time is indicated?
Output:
1:19
